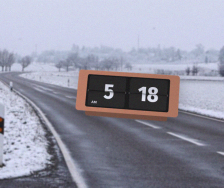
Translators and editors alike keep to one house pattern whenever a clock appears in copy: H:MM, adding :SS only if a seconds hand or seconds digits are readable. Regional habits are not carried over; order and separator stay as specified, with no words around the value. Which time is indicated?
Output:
5:18
